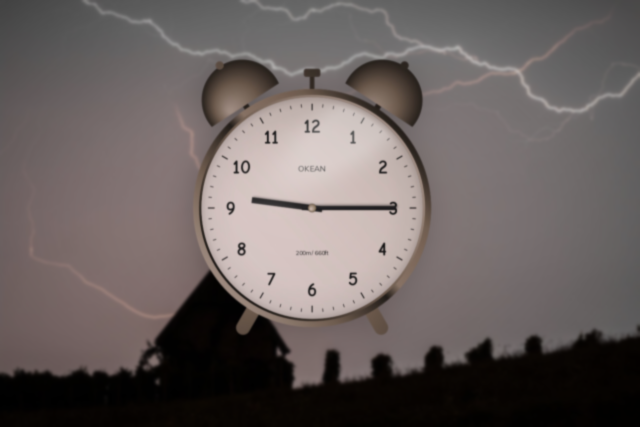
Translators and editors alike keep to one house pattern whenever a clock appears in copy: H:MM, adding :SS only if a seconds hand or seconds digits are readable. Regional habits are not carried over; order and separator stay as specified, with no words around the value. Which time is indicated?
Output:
9:15
